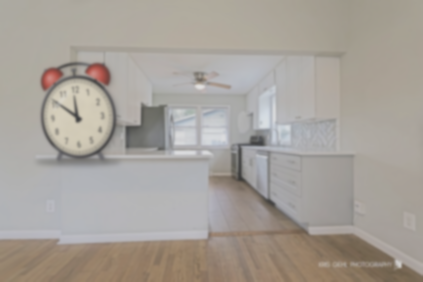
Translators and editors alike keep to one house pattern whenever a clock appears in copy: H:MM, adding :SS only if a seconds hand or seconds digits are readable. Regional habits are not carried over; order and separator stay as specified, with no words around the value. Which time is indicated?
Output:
11:51
